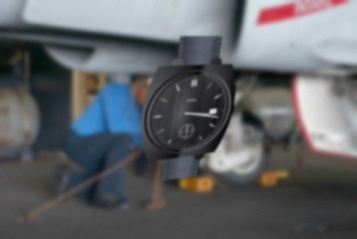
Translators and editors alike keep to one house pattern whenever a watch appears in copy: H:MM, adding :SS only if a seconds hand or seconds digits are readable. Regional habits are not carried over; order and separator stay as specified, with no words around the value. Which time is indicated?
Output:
3:17
